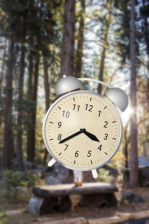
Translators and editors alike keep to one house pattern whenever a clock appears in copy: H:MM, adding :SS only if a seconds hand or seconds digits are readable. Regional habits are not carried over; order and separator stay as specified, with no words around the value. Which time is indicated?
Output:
3:38
